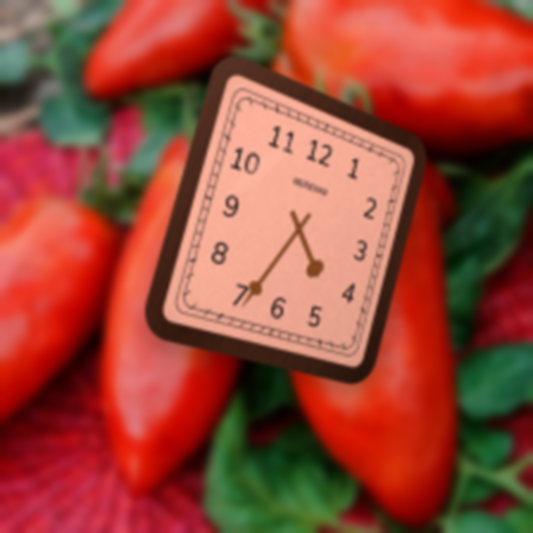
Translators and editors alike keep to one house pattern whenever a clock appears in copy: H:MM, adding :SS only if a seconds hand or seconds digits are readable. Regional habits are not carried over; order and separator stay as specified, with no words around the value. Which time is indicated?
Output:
4:34
